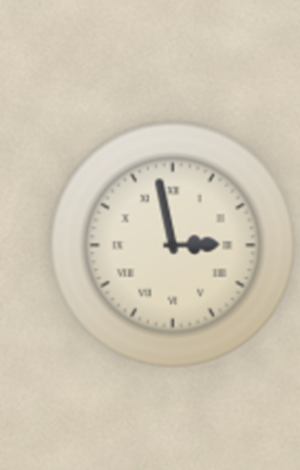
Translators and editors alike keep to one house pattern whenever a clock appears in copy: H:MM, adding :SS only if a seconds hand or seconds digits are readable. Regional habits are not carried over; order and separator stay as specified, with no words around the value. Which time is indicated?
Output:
2:58
